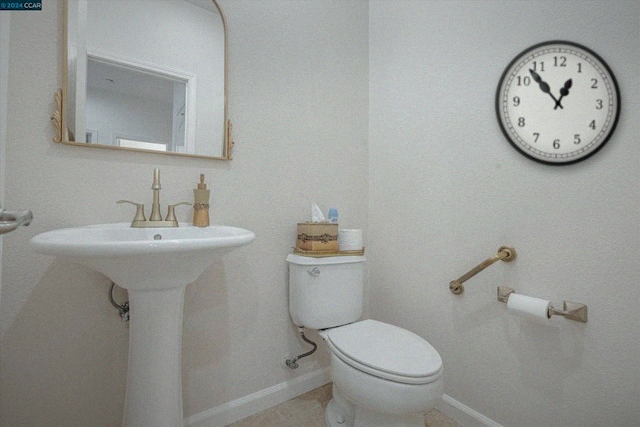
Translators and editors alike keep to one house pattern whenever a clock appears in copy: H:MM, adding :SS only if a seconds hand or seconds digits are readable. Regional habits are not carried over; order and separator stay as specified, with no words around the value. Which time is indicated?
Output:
12:53
